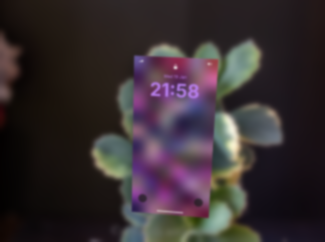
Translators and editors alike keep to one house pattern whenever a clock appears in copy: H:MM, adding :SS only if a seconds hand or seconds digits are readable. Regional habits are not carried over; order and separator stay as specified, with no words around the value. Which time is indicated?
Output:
21:58
